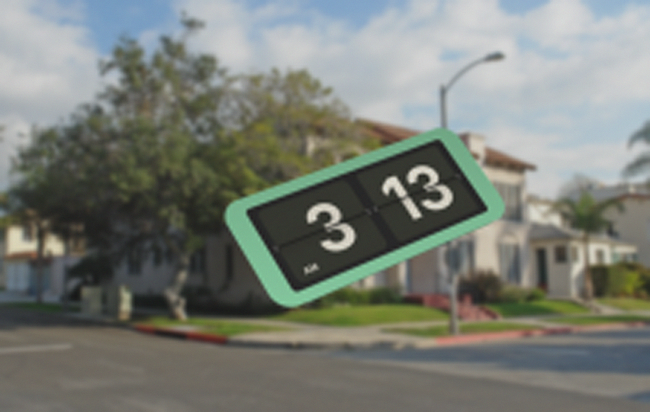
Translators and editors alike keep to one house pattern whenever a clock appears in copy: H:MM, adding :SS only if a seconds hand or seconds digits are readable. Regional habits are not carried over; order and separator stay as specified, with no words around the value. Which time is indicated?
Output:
3:13
